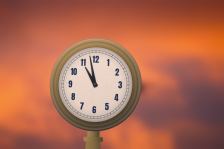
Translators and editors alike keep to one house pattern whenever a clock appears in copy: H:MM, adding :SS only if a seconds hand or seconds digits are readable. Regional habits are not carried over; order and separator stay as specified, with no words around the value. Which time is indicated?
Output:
10:58
